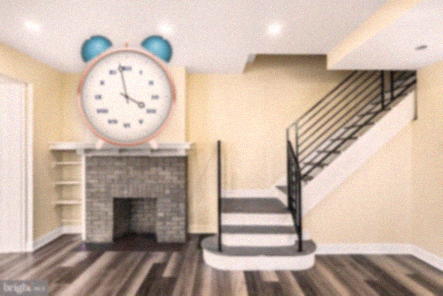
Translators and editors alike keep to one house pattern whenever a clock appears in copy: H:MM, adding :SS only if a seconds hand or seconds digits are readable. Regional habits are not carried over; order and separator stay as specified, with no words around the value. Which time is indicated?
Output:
3:58
